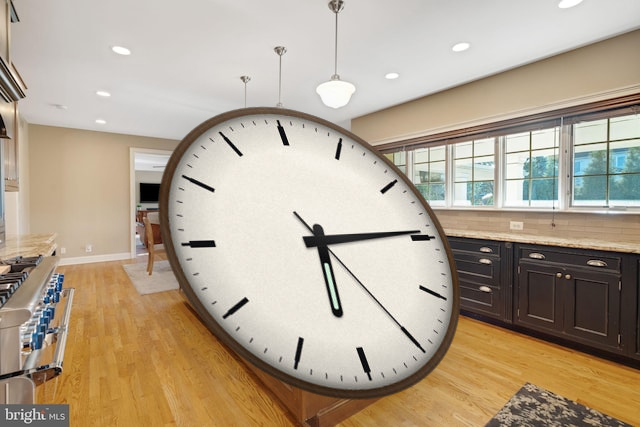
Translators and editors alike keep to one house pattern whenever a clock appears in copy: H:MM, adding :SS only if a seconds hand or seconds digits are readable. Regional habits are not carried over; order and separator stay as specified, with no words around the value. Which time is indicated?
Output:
6:14:25
